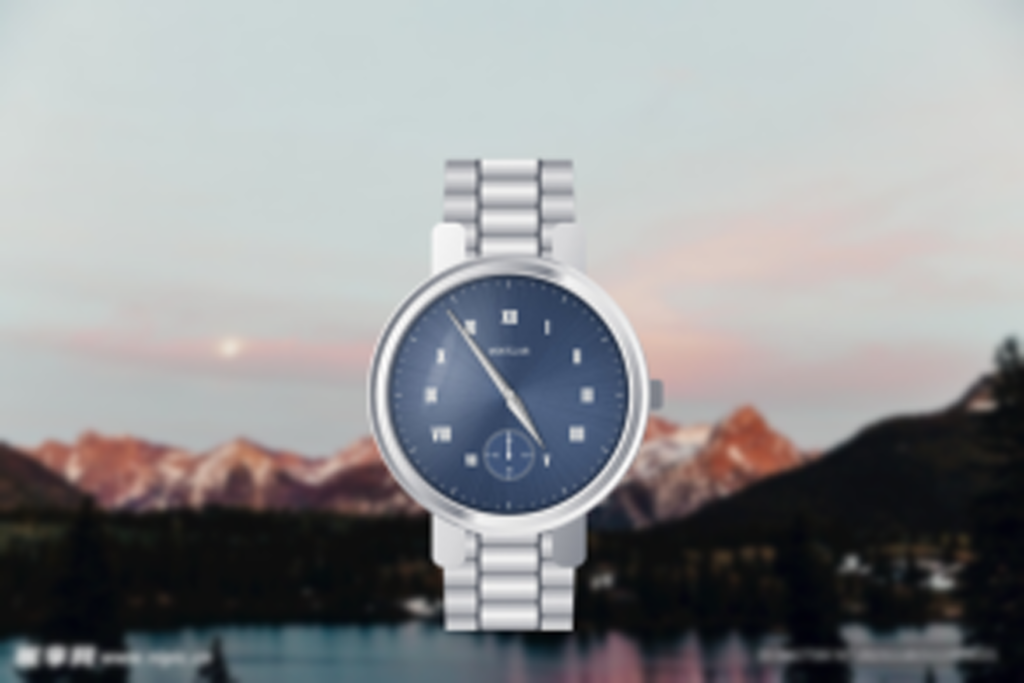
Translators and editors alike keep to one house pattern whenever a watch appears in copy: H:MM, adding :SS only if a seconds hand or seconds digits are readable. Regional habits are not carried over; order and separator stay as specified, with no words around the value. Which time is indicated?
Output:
4:54
